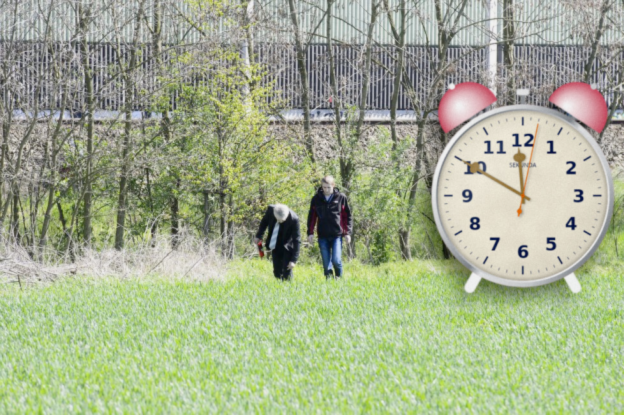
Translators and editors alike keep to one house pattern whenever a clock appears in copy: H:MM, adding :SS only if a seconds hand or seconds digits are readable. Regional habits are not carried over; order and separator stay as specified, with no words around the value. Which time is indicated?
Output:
11:50:02
